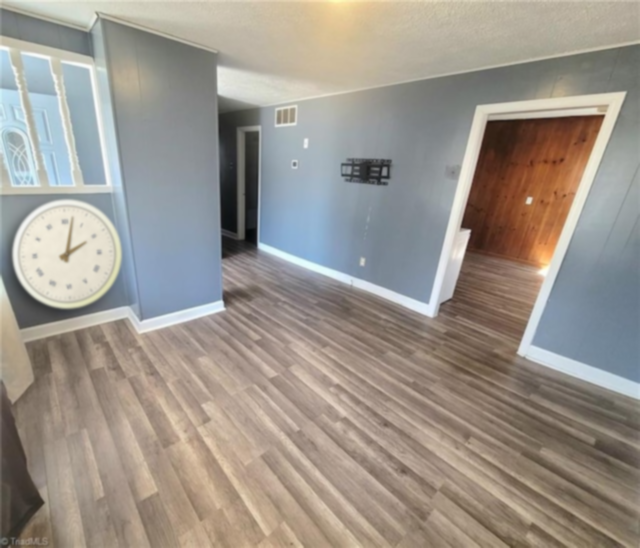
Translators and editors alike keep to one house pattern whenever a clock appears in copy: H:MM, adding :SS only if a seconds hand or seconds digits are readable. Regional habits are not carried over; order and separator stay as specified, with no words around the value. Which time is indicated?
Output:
2:02
